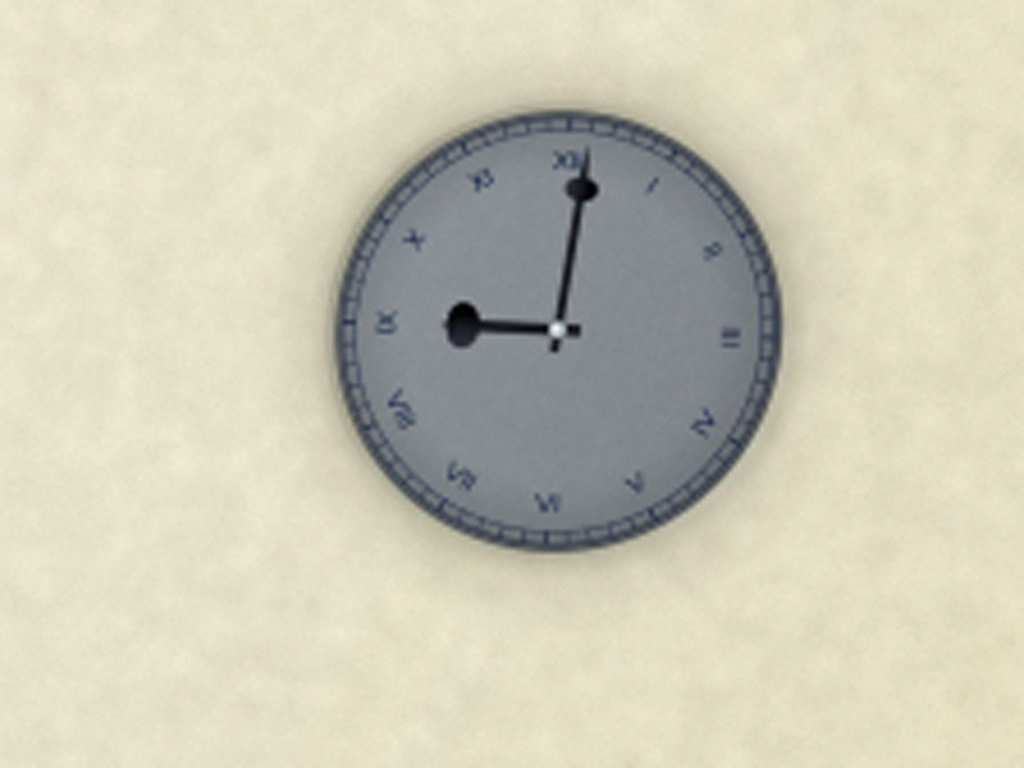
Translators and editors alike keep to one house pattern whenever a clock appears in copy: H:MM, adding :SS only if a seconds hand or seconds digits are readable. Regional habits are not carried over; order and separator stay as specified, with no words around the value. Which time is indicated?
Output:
9:01
